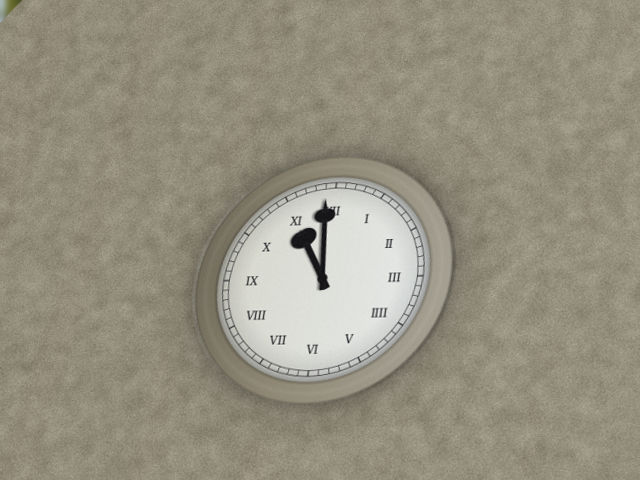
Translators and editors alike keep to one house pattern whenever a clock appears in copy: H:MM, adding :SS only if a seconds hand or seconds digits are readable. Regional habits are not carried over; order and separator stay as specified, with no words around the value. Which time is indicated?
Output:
10:59
